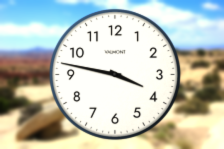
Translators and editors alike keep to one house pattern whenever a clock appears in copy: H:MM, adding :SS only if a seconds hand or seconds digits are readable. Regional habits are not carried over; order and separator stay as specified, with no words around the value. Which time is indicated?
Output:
3:47
